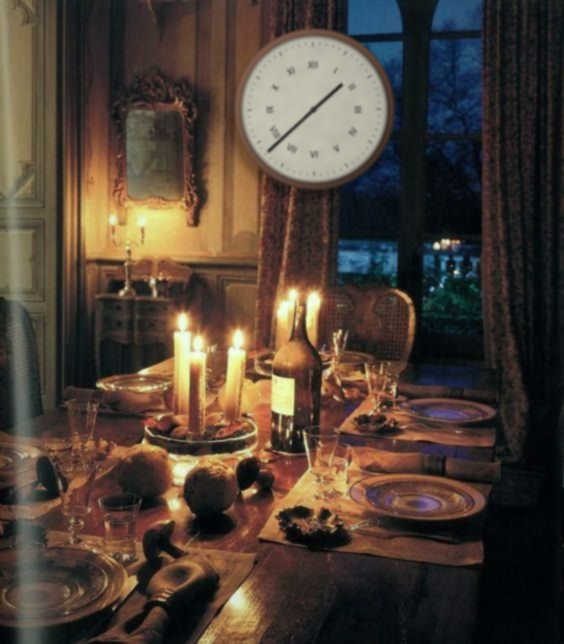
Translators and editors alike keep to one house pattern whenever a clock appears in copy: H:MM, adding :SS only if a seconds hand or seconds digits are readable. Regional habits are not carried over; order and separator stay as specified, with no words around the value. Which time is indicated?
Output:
1:38
